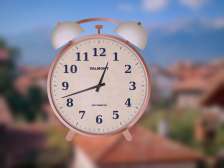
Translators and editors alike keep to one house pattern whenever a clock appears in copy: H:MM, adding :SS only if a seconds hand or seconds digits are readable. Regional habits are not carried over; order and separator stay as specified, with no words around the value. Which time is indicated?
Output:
12:42
